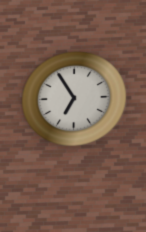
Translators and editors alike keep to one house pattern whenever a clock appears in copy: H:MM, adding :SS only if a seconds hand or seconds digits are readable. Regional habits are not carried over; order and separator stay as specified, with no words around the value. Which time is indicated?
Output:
6:55
